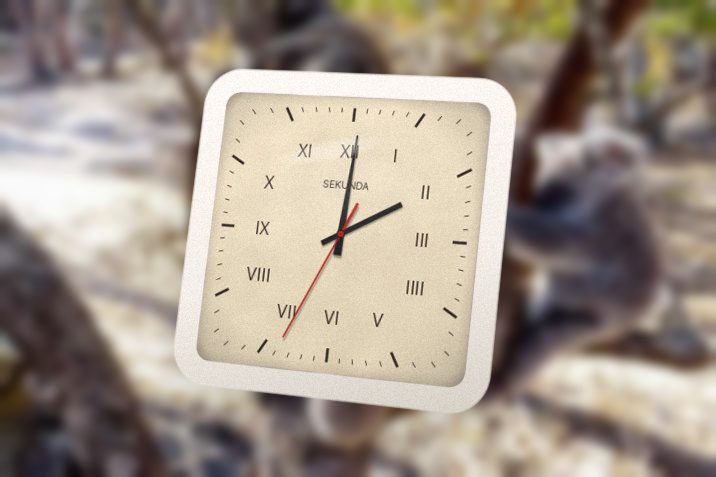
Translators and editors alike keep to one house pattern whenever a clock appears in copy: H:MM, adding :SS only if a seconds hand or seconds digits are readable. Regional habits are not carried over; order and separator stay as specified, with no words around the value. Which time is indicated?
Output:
2:00:34
